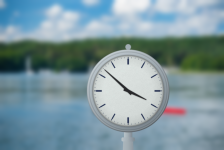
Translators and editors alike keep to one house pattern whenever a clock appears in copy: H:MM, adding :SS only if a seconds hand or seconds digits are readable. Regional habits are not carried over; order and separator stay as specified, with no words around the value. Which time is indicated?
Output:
3:52
